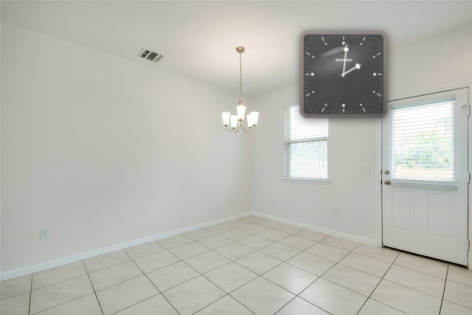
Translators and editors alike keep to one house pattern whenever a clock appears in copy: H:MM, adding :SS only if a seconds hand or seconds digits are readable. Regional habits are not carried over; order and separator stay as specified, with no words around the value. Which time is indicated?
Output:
2:01
